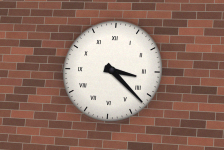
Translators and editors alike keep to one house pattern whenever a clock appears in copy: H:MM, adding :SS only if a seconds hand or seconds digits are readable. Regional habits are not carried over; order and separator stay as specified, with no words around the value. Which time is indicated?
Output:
3:22
